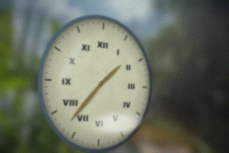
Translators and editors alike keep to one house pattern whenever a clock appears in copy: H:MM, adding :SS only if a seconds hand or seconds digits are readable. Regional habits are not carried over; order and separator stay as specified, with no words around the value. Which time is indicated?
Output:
1:37
